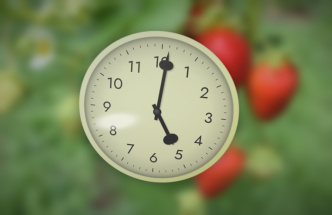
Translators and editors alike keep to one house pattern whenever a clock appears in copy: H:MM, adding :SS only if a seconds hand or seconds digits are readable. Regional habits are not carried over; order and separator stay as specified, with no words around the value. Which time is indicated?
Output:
5:01
